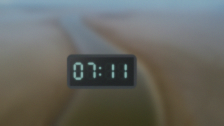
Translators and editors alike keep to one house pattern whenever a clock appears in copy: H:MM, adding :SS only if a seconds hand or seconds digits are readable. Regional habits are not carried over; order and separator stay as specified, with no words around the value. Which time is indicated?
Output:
7:11
